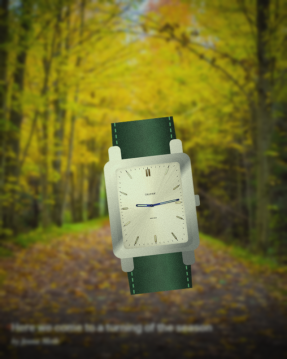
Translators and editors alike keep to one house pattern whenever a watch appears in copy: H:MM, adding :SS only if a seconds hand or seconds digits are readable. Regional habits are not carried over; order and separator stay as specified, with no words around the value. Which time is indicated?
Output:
9:14
